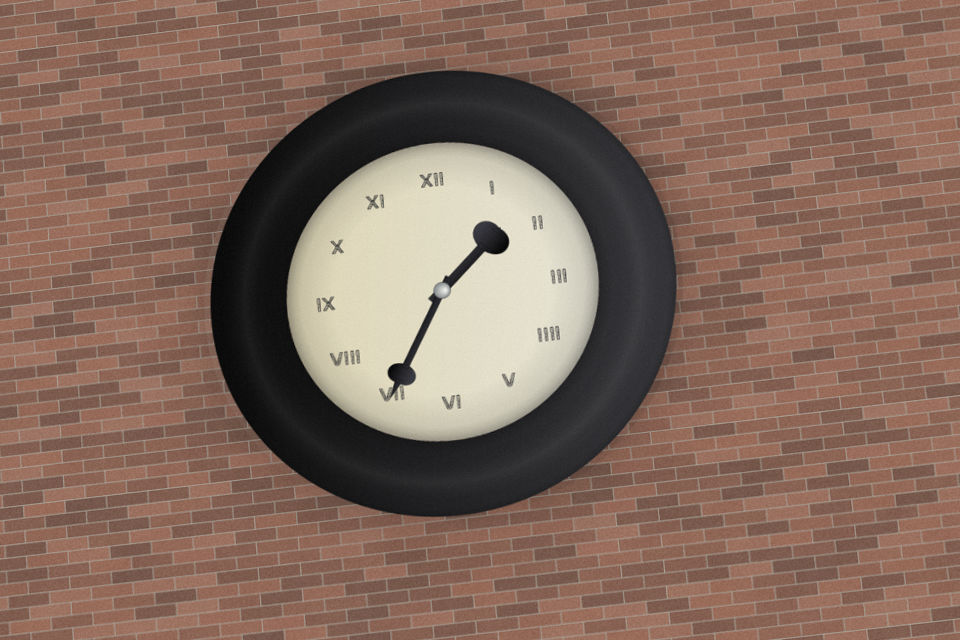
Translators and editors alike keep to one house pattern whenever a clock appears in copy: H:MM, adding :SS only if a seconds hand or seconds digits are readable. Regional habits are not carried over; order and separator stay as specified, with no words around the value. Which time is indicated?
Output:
1:35
